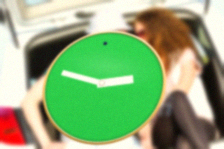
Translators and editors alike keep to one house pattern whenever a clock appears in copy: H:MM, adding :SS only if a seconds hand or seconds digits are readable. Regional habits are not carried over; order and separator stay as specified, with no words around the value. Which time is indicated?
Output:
2:48
